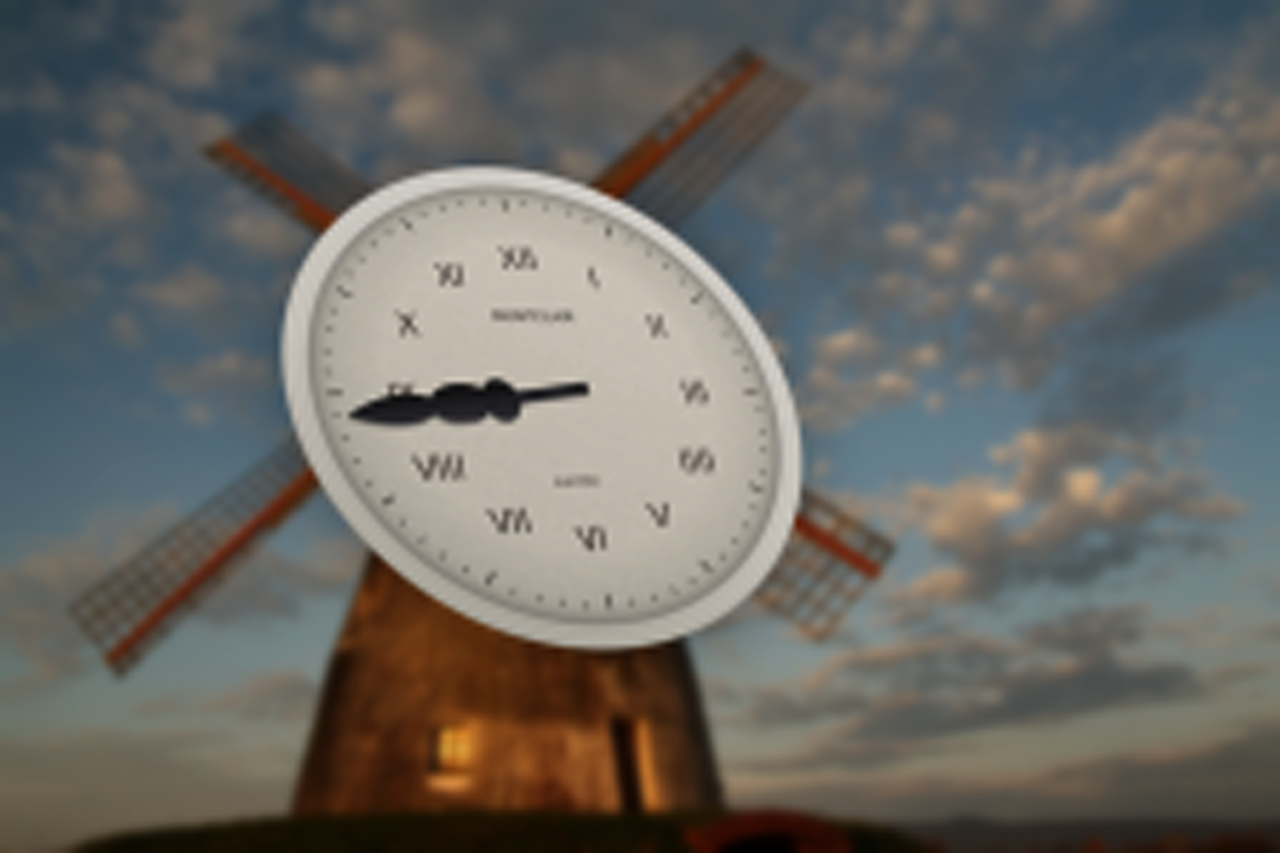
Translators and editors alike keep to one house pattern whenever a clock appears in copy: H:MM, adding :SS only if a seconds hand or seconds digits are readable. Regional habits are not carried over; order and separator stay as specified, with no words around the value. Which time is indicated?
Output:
8:44
